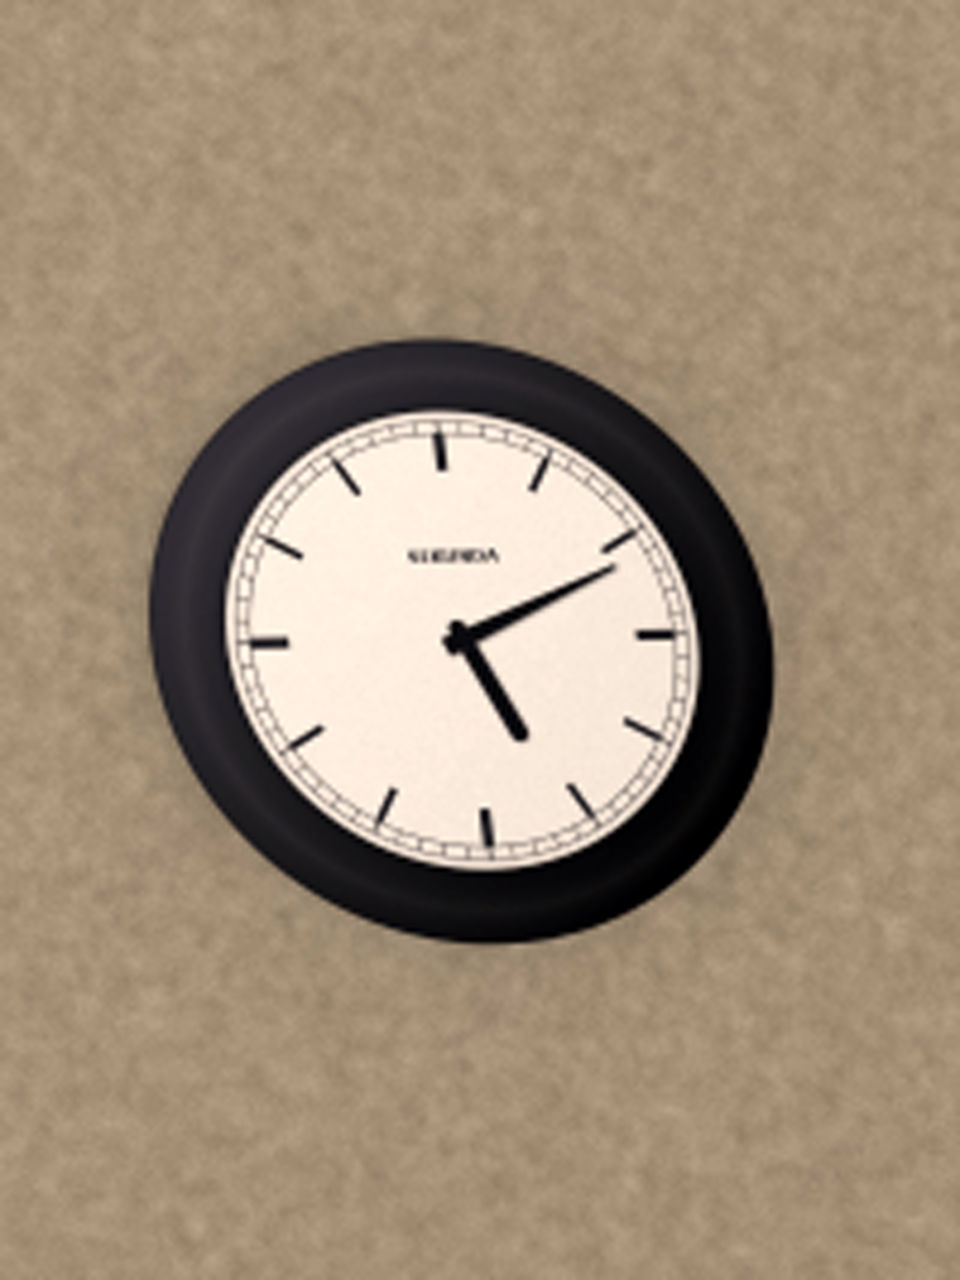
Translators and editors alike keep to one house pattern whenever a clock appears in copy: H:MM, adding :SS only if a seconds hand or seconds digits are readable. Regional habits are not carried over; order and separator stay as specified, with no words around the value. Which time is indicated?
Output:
5:11
